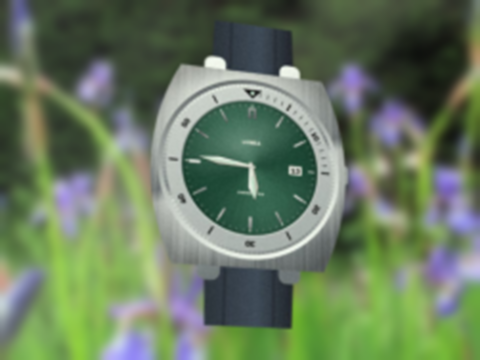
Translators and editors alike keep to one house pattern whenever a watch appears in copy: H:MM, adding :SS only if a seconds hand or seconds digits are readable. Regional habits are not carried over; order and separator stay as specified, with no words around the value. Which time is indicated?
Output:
5:46
